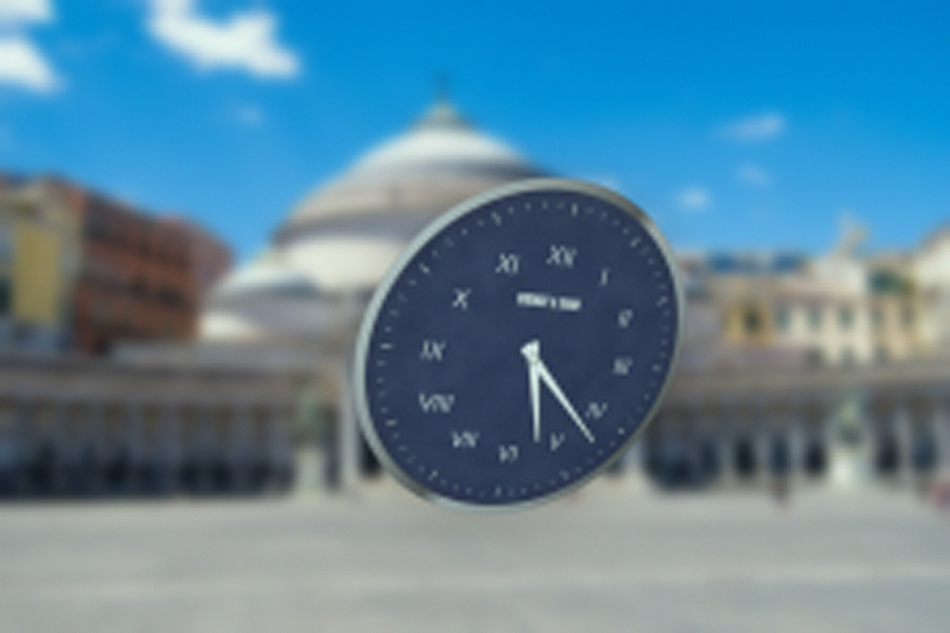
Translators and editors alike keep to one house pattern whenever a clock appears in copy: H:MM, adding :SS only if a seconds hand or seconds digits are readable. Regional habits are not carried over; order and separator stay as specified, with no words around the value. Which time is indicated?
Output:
5:22
